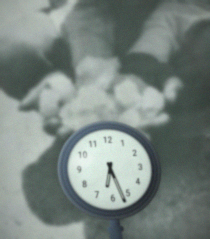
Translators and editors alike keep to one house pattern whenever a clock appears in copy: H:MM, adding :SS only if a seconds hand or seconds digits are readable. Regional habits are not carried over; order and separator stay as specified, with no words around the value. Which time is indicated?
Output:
6:27
